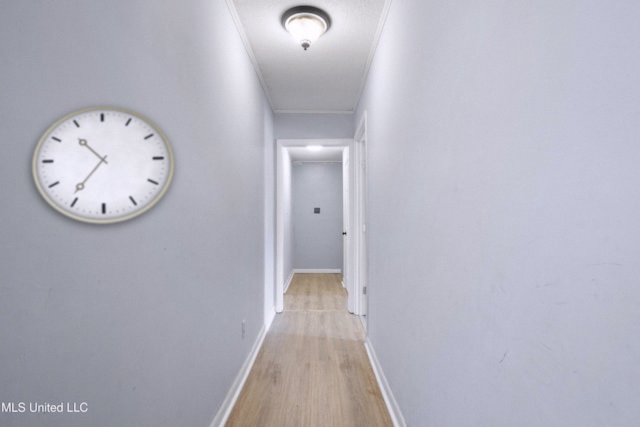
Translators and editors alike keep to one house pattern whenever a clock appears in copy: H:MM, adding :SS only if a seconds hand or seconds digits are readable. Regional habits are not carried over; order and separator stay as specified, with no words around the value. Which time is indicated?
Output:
10:36
